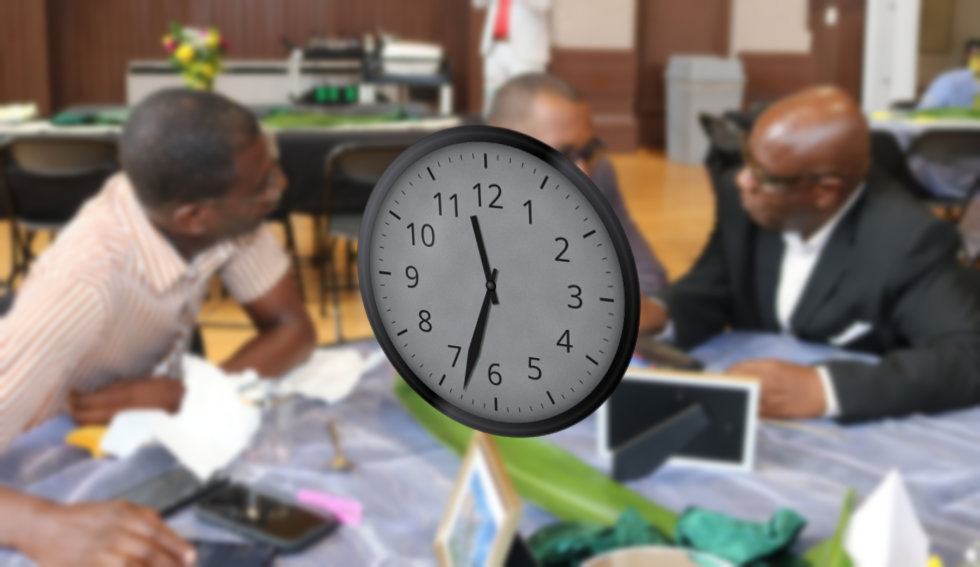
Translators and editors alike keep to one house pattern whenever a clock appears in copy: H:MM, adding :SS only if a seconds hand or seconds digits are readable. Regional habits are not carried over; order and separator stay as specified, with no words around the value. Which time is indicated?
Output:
11:33
